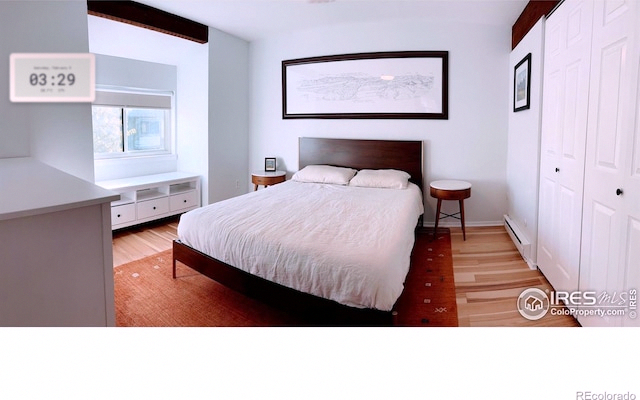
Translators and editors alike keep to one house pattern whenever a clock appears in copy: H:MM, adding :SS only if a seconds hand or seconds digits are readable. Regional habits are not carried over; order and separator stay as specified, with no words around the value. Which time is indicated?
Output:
3:29
